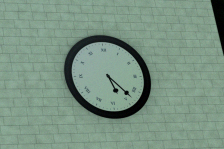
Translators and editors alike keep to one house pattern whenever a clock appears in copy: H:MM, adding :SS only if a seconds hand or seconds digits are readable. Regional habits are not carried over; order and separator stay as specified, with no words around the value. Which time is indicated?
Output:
5:23
